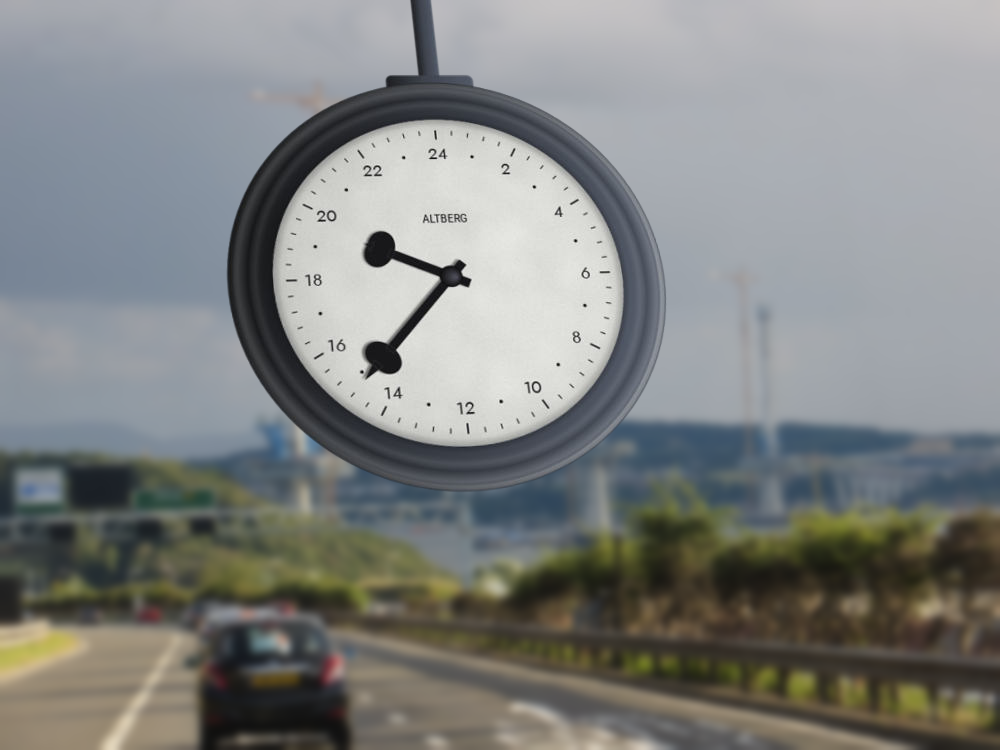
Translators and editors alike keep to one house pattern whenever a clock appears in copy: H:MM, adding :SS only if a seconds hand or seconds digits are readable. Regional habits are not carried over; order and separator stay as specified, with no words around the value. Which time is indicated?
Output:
19:37
